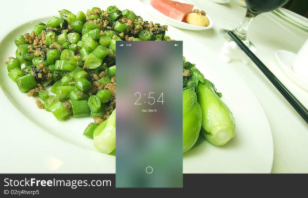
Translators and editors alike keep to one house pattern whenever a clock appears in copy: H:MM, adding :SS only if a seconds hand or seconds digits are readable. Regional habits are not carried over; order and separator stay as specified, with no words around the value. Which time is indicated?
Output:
2:54
